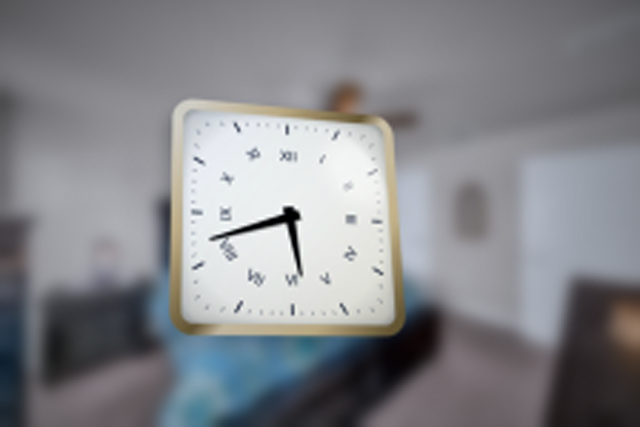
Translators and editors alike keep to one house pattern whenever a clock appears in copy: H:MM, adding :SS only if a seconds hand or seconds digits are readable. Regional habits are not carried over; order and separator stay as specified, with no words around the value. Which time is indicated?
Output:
5:42
